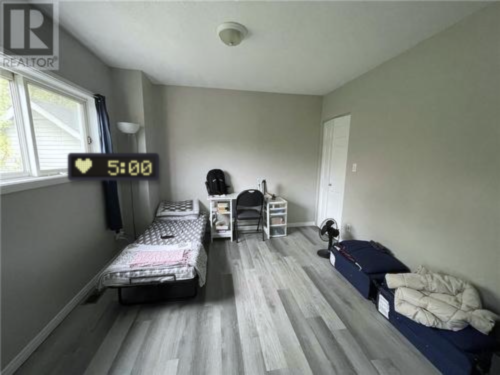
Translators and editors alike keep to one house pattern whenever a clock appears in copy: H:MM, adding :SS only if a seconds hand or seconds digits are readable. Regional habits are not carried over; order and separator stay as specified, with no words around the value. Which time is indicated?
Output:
5:00
